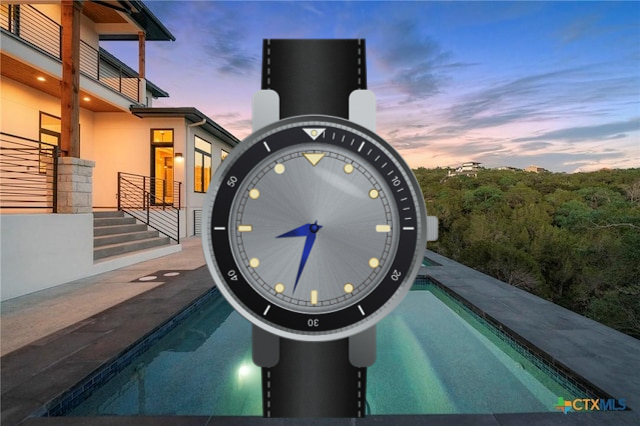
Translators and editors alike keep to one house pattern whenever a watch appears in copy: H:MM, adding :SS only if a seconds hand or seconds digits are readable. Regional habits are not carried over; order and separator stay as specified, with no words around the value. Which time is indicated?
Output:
8:33
